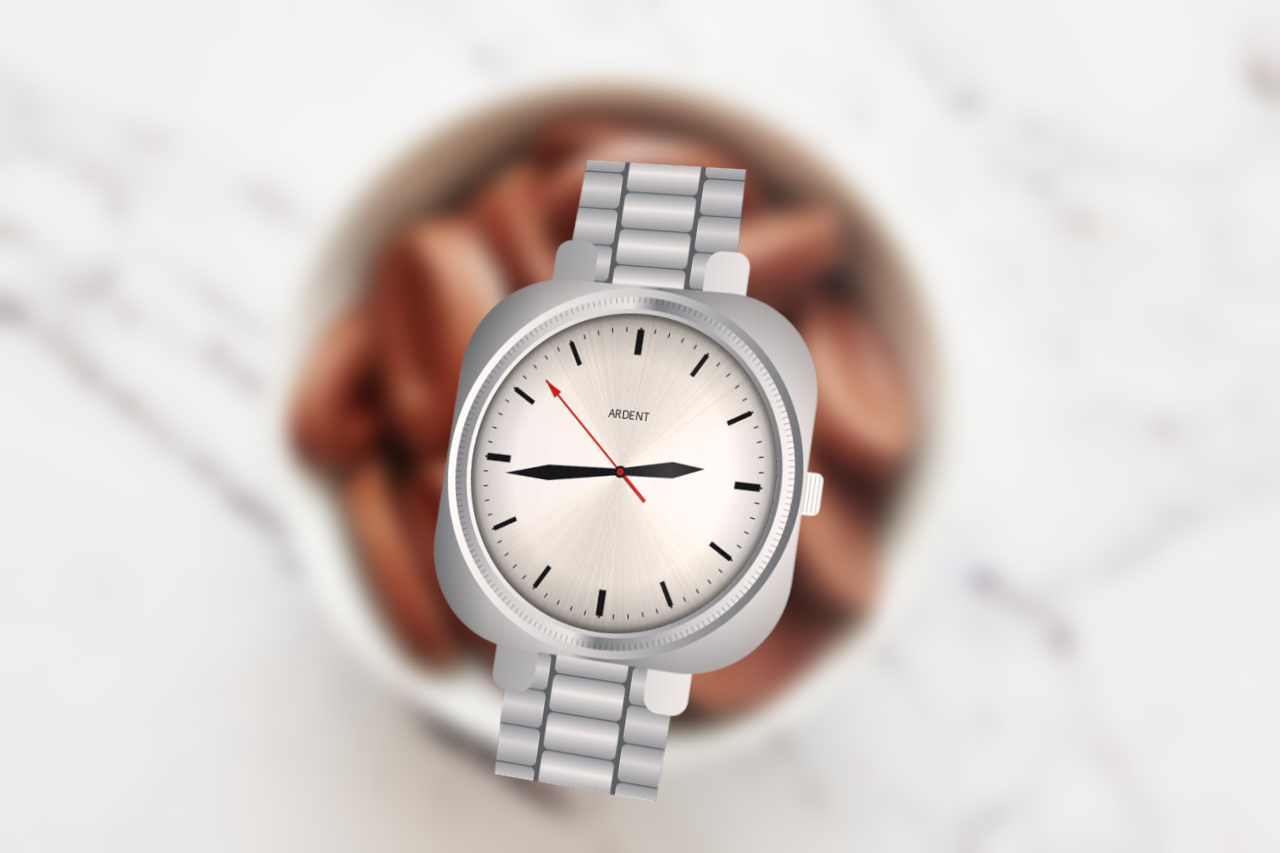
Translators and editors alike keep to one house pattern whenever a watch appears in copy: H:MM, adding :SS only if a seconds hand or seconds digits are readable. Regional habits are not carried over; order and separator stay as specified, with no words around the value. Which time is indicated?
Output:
2:43:52
